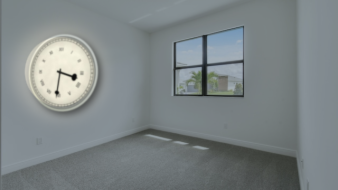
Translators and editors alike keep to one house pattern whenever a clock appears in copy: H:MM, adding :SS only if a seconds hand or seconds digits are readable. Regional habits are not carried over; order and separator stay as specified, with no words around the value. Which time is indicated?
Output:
3:31
